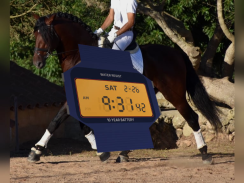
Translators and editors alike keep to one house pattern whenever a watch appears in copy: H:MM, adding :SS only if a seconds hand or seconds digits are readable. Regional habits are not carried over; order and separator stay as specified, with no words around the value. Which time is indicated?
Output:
9:31:42
